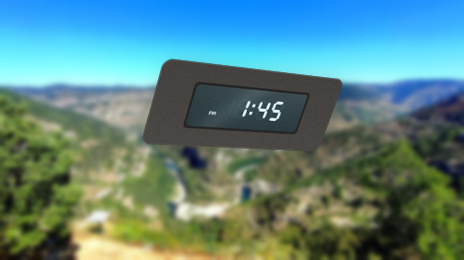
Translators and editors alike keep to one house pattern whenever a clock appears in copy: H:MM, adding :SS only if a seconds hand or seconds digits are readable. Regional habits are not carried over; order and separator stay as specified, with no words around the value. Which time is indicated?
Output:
1:45
